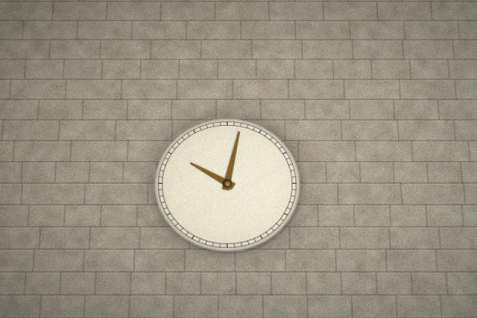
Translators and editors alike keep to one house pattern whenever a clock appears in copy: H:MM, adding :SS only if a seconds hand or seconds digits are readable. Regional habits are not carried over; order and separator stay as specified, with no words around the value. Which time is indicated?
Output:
10:02
